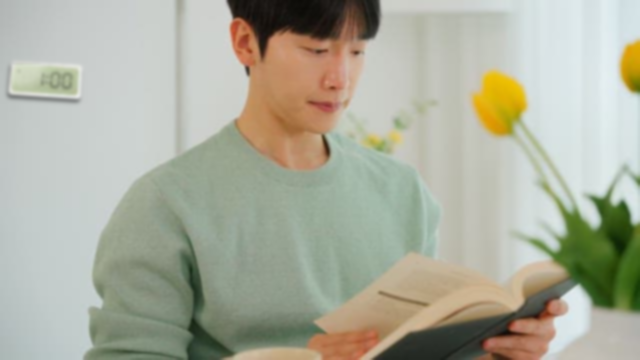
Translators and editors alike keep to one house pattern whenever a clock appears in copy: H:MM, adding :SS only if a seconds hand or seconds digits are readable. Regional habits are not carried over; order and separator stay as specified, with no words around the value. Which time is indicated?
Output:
1:00
